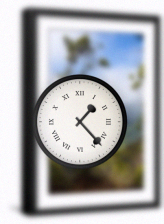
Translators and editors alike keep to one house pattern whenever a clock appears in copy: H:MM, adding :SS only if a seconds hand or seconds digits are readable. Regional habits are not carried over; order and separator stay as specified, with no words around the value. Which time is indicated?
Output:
1:23
